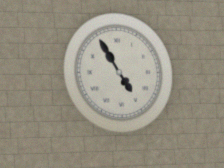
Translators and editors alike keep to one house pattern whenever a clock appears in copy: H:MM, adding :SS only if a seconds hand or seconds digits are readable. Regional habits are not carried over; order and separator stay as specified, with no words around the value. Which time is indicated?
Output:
4:55
